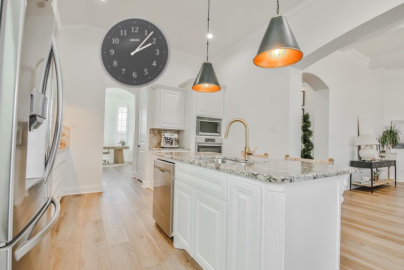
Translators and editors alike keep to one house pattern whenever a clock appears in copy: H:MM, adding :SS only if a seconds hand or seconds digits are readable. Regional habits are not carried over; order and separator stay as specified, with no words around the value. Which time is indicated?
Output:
2:07
